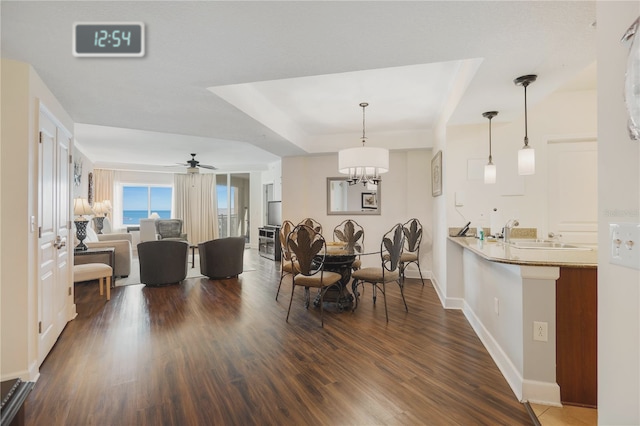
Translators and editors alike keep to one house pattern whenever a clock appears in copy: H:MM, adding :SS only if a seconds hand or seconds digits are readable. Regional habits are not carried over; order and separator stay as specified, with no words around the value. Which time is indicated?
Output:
12:54
